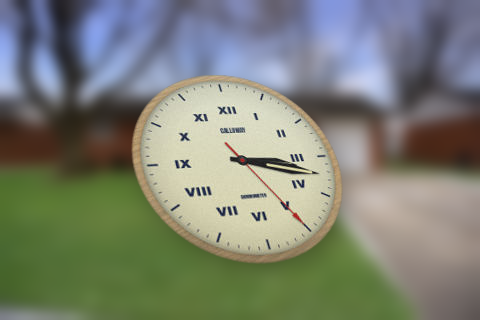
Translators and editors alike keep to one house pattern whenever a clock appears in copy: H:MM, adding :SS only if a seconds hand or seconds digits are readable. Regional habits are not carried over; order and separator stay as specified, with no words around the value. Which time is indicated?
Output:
3:17:25
